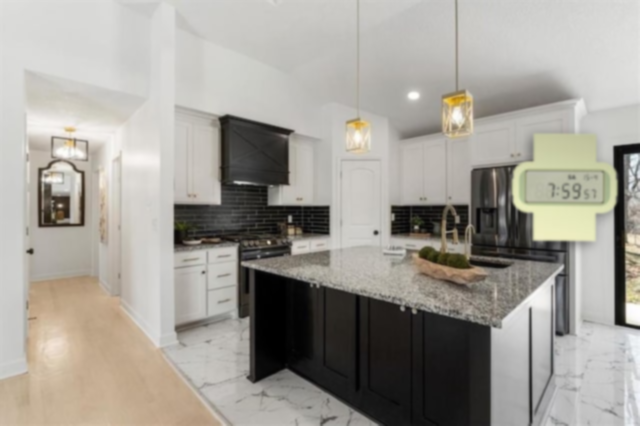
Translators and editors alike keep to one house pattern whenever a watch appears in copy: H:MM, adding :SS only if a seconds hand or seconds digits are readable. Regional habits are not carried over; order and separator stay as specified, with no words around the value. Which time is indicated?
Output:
7:59
